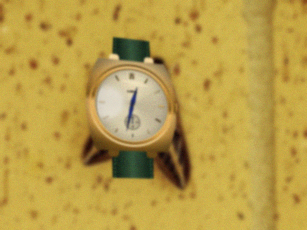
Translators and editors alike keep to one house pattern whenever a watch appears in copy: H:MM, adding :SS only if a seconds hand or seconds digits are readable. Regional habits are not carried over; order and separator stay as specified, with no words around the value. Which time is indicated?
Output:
12:32
